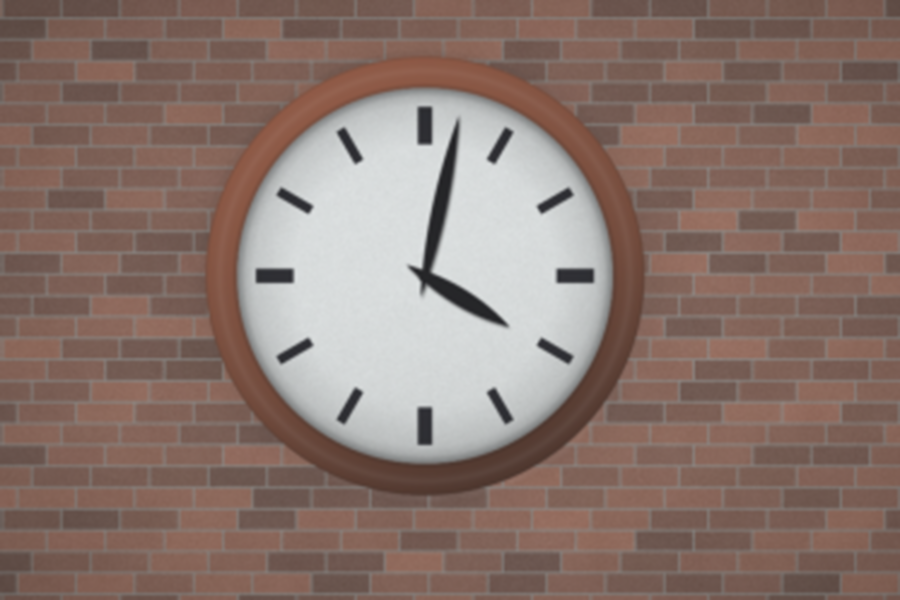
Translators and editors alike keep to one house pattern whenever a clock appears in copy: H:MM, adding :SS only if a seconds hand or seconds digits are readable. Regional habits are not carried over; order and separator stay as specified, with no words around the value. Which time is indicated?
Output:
4:02
